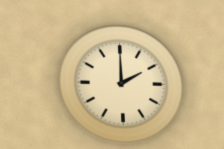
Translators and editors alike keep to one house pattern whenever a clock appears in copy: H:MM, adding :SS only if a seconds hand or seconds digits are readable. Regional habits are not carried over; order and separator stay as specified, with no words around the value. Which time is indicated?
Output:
2:00
